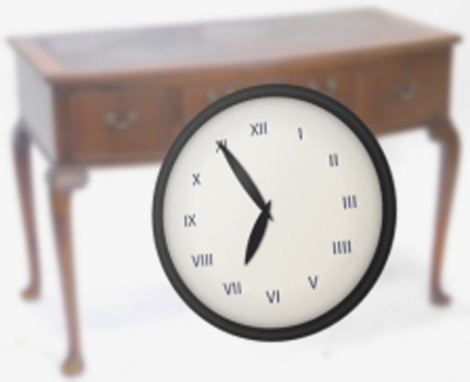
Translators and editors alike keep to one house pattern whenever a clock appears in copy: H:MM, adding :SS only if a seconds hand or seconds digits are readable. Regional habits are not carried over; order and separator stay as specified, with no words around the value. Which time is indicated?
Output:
6:55
